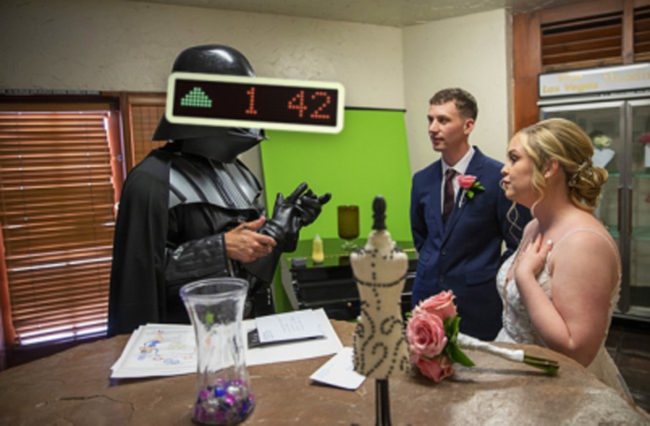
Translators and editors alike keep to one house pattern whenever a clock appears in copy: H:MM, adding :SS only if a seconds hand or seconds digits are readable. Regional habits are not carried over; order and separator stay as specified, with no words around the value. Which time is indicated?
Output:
1:42
